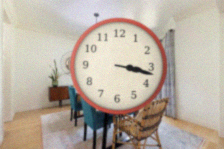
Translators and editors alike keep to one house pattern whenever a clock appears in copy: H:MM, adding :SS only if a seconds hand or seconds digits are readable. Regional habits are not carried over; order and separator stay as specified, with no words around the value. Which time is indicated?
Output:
3:17
